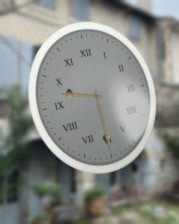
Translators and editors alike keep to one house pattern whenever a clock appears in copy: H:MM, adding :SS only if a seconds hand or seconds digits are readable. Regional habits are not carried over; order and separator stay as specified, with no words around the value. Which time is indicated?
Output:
9:30
